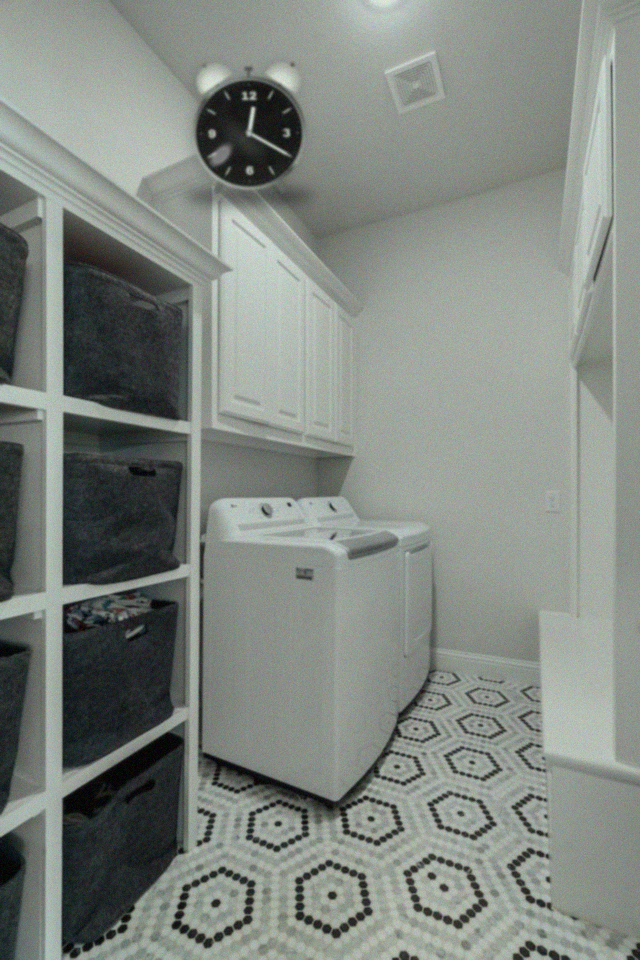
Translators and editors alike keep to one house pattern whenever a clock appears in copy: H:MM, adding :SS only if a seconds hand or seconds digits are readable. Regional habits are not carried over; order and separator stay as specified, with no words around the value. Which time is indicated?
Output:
12:20
